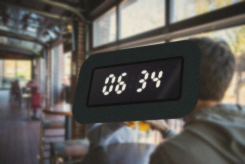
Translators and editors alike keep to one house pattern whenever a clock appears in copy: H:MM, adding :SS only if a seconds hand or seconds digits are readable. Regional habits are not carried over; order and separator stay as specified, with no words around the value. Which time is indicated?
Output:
6:34
